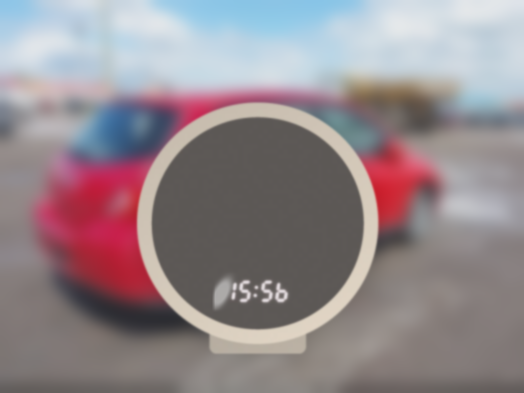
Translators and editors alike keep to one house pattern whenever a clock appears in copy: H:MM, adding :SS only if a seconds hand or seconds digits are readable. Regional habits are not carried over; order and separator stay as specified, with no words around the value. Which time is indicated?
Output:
15:56
